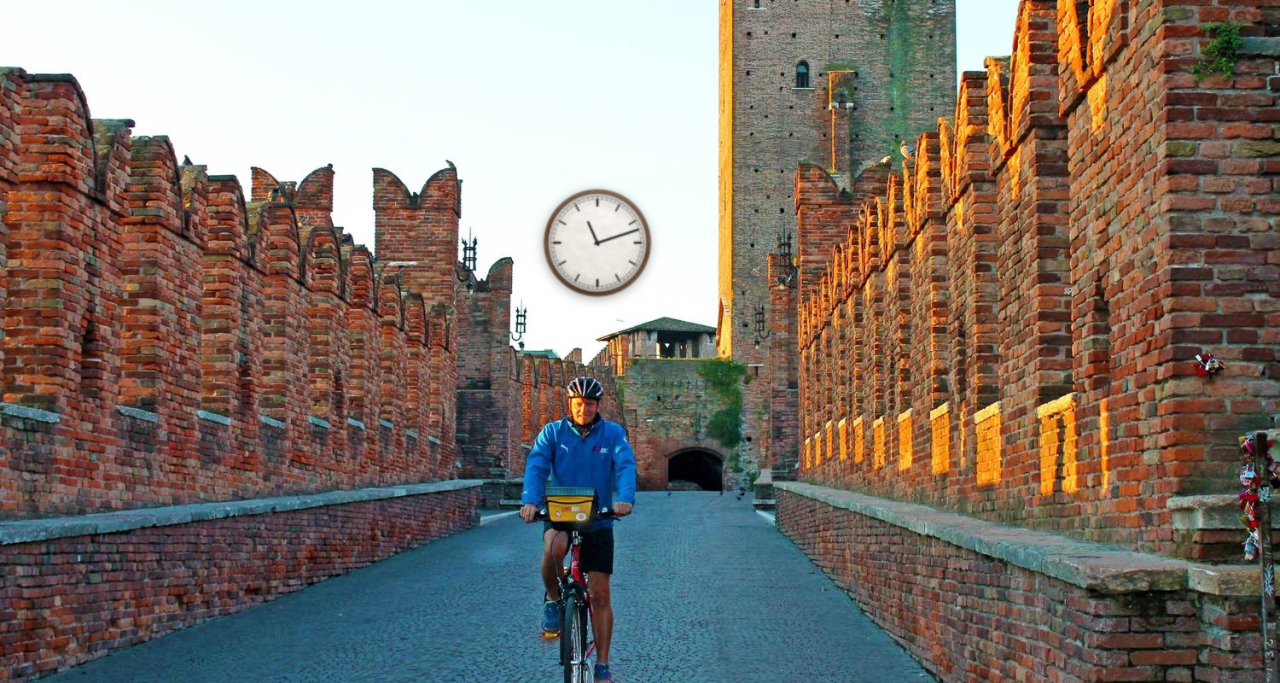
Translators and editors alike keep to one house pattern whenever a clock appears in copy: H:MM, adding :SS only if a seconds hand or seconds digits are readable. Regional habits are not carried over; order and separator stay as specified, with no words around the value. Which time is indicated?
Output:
11:12
